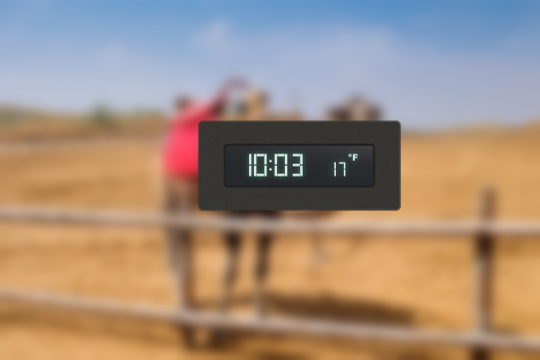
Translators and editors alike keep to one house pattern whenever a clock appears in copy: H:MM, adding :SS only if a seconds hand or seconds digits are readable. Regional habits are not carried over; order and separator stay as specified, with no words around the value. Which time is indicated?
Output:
10:03
